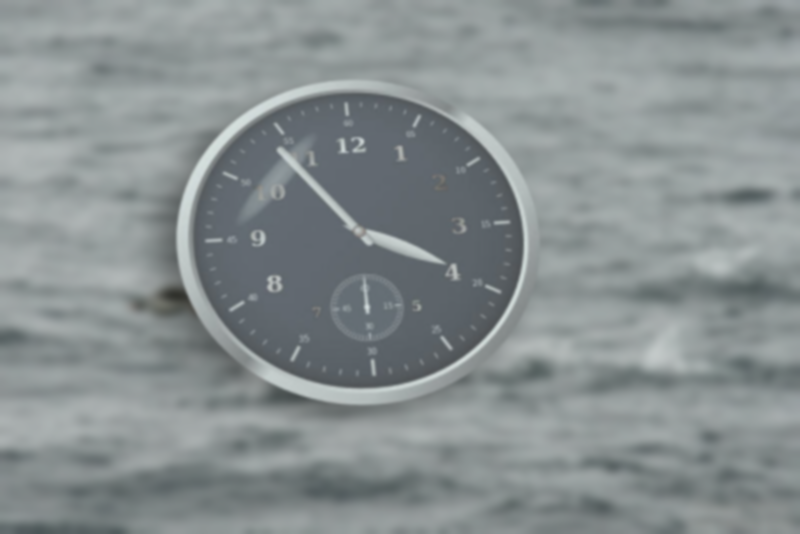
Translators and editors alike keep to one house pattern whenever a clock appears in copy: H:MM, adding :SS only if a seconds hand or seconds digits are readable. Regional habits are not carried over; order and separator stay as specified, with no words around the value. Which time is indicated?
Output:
3:54
